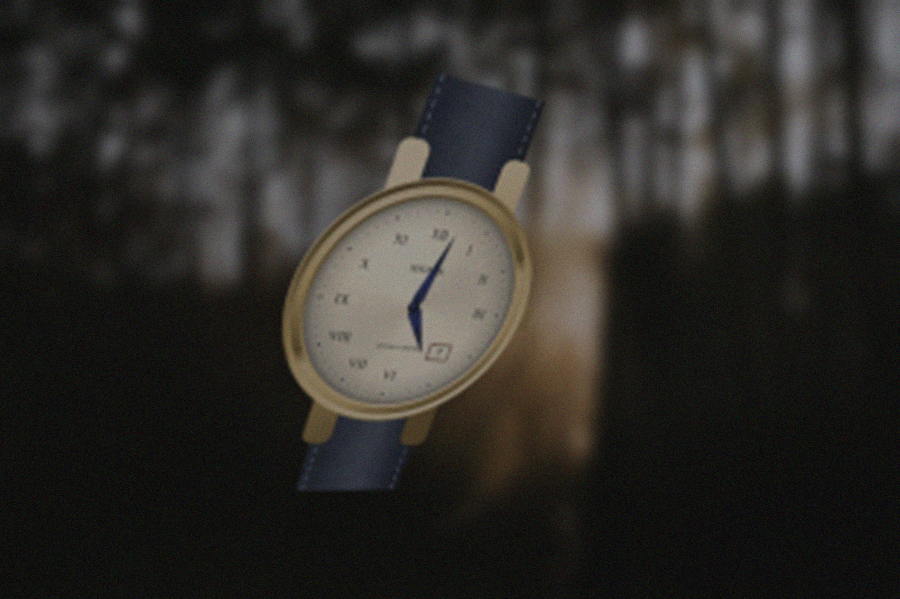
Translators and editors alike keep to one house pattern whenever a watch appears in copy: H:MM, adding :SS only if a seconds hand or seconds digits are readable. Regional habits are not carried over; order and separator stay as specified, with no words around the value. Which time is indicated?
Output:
5:02
